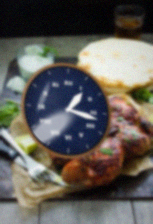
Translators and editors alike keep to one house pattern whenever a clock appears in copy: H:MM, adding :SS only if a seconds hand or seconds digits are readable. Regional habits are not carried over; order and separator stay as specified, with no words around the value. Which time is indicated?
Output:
1:17
